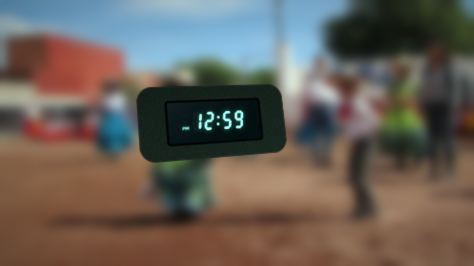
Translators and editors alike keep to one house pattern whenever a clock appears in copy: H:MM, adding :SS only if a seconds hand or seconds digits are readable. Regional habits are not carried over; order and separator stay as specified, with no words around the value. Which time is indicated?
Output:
12:59
